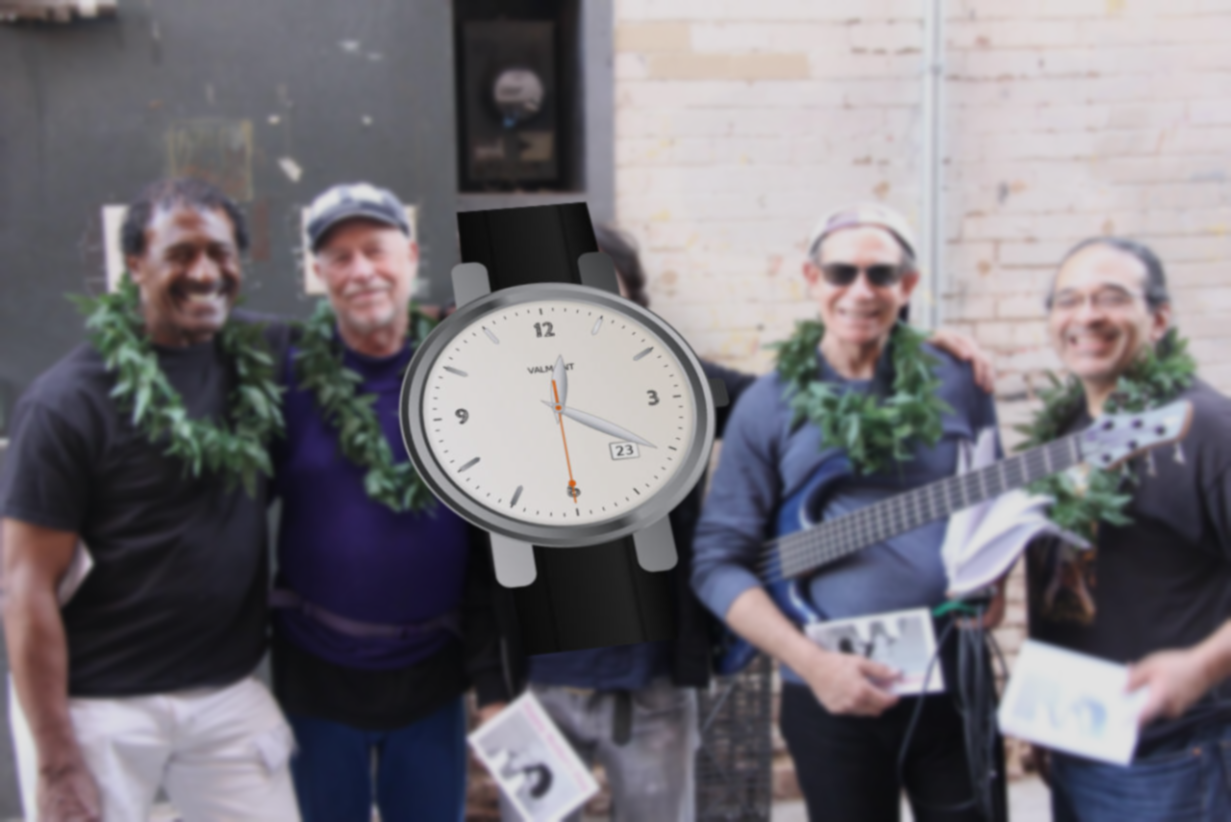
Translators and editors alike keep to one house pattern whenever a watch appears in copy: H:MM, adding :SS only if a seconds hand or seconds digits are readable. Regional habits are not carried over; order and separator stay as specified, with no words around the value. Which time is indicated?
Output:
12:20:30
